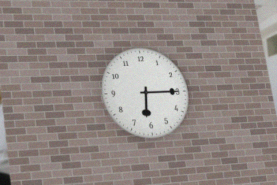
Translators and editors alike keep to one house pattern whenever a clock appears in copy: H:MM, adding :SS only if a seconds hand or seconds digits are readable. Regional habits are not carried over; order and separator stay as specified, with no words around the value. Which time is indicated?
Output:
6:15
